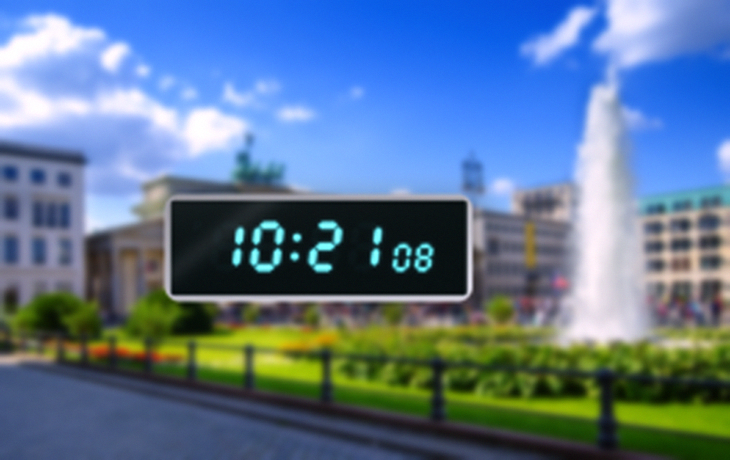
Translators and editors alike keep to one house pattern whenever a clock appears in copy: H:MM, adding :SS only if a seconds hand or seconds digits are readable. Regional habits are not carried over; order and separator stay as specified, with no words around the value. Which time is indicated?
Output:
10:21:08
